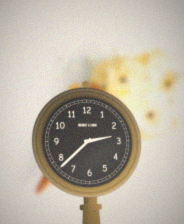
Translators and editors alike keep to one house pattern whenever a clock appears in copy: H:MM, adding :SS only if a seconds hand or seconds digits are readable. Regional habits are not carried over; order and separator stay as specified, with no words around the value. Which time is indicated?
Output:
2:38
